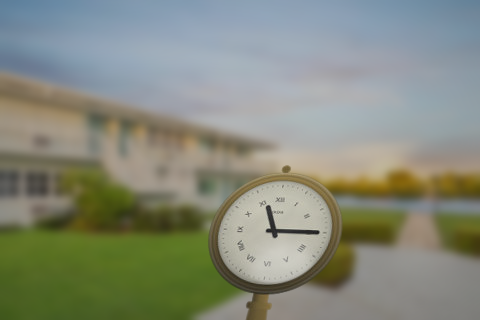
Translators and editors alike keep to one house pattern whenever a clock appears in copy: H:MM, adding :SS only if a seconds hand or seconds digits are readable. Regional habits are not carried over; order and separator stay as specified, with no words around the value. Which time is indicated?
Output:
11:15
